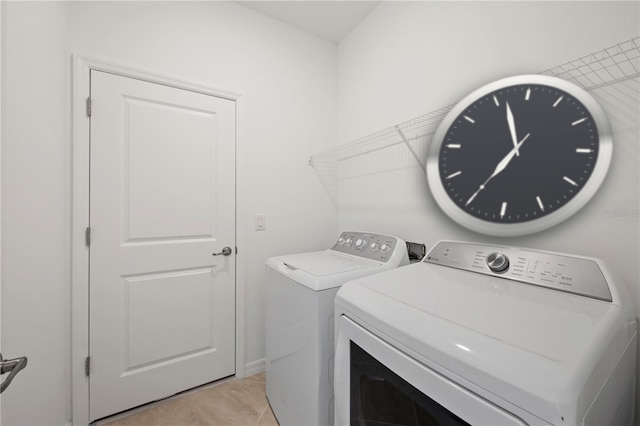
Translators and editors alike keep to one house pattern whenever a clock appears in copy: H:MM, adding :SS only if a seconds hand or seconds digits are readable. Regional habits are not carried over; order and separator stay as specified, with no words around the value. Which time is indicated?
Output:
6:56:35
